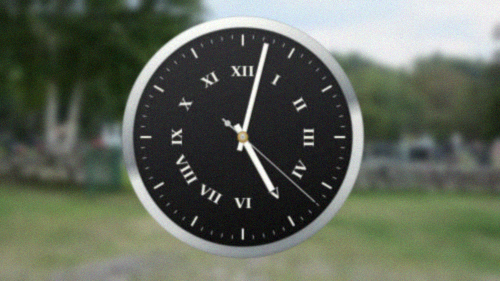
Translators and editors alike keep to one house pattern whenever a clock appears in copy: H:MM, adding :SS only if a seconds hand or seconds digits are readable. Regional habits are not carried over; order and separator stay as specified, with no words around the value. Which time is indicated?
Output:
5:02:22
